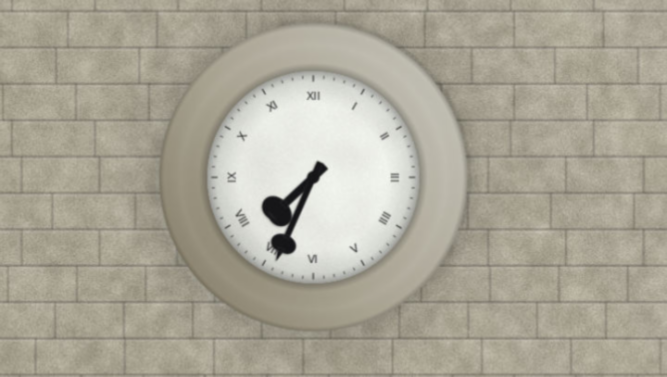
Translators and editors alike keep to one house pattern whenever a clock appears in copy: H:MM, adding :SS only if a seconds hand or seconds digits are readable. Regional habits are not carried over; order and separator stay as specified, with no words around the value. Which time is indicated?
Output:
7:34
